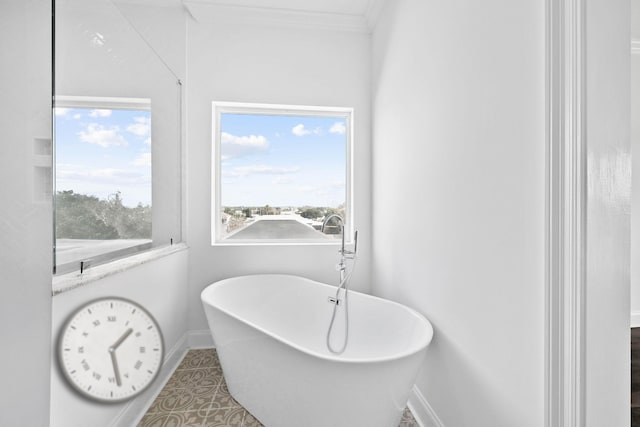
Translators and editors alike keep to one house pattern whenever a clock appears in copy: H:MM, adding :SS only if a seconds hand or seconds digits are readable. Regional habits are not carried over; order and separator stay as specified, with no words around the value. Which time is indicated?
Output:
1:28
